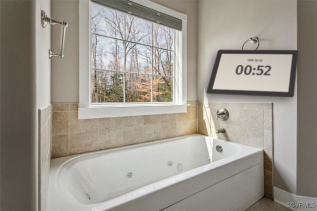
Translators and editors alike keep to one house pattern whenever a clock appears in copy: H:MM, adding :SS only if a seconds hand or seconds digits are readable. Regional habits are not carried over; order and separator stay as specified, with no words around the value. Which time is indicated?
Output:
0:52
